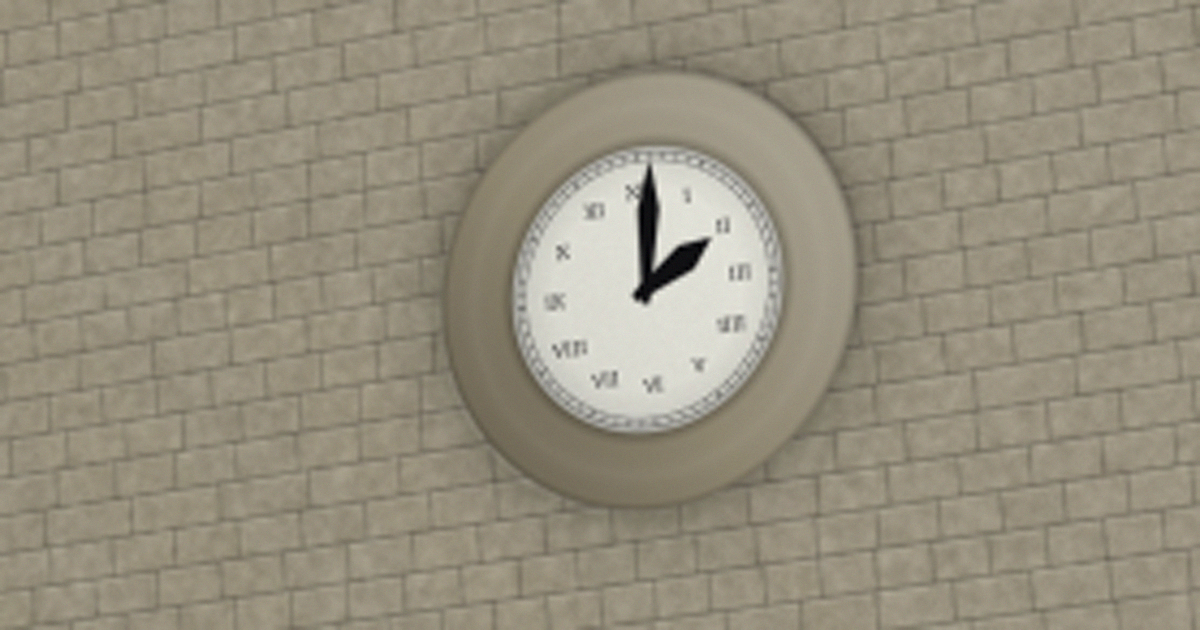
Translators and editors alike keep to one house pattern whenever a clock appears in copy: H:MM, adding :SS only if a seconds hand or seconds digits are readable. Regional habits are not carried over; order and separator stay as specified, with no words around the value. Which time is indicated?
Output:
2:01
